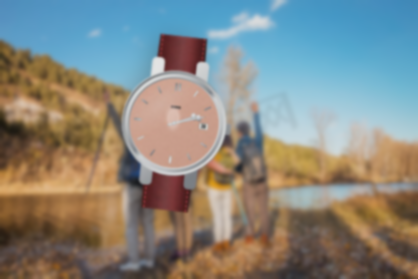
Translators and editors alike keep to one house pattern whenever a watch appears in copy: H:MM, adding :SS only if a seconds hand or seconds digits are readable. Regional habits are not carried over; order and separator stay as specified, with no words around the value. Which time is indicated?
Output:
2:12
